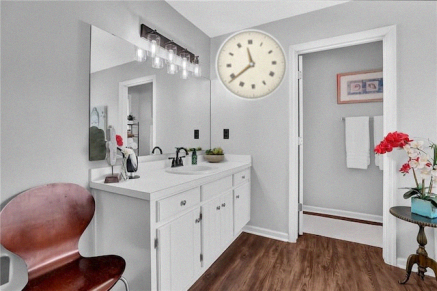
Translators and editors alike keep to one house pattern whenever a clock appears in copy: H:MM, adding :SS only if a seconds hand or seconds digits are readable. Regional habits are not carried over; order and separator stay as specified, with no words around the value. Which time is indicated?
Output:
11:39
